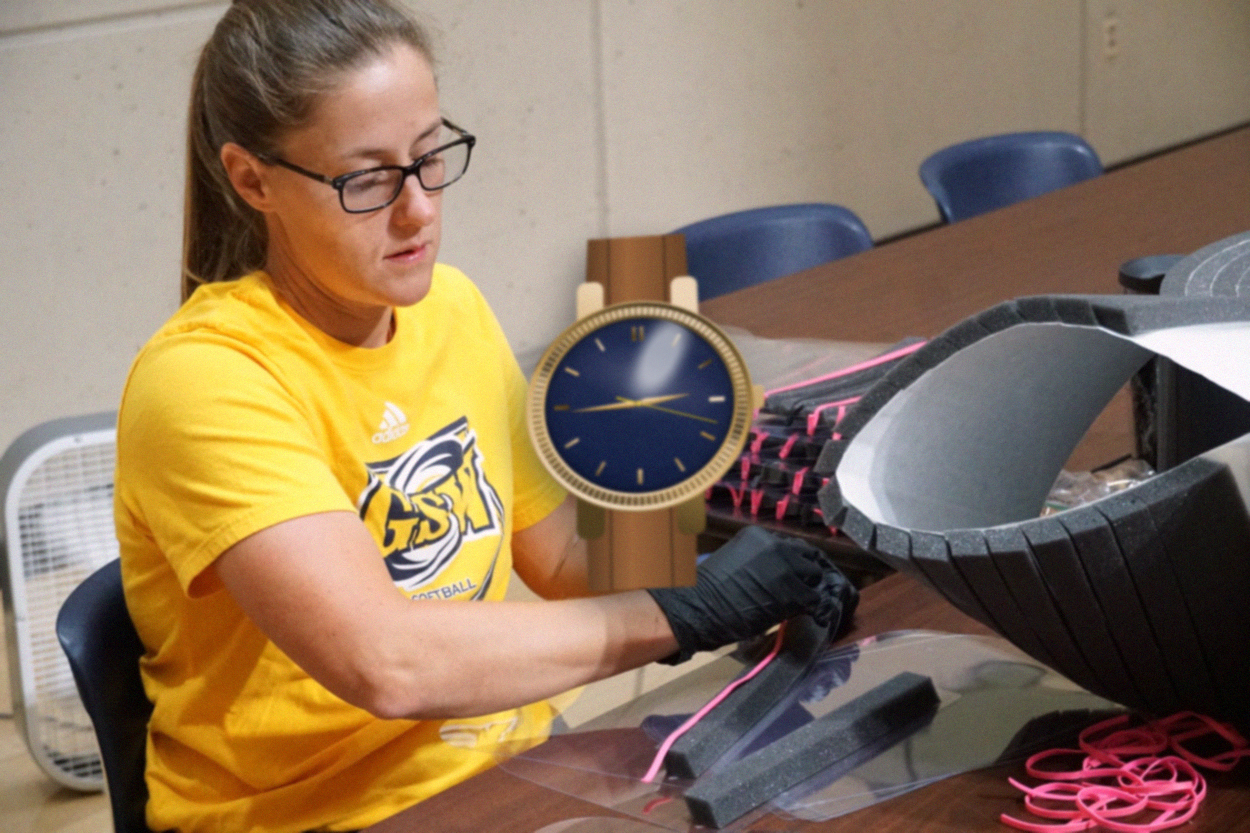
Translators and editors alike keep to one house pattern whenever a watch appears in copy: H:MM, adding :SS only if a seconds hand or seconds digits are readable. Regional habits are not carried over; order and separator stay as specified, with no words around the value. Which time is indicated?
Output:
2:44:18
